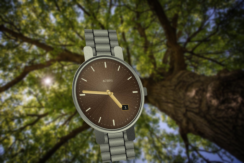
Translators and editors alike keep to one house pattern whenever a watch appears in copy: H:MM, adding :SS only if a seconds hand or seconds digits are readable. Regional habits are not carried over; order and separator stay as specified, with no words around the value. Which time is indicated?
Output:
4:46
